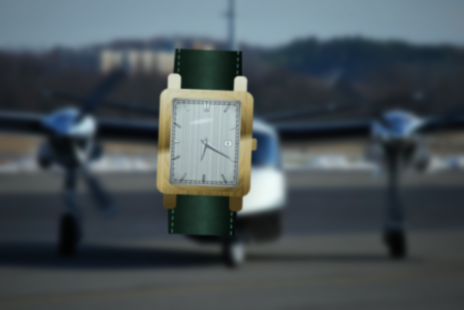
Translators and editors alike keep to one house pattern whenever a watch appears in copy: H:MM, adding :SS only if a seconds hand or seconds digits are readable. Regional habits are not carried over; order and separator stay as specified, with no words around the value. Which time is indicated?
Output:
6:20
